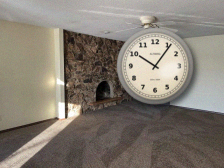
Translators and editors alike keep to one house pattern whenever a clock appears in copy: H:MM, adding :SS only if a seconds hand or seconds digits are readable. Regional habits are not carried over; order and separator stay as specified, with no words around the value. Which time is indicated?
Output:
10:06
